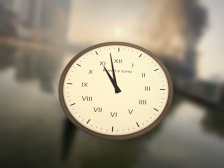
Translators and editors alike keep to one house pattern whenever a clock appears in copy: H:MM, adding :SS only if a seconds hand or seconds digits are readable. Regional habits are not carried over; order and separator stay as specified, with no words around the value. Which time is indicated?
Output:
10:58
